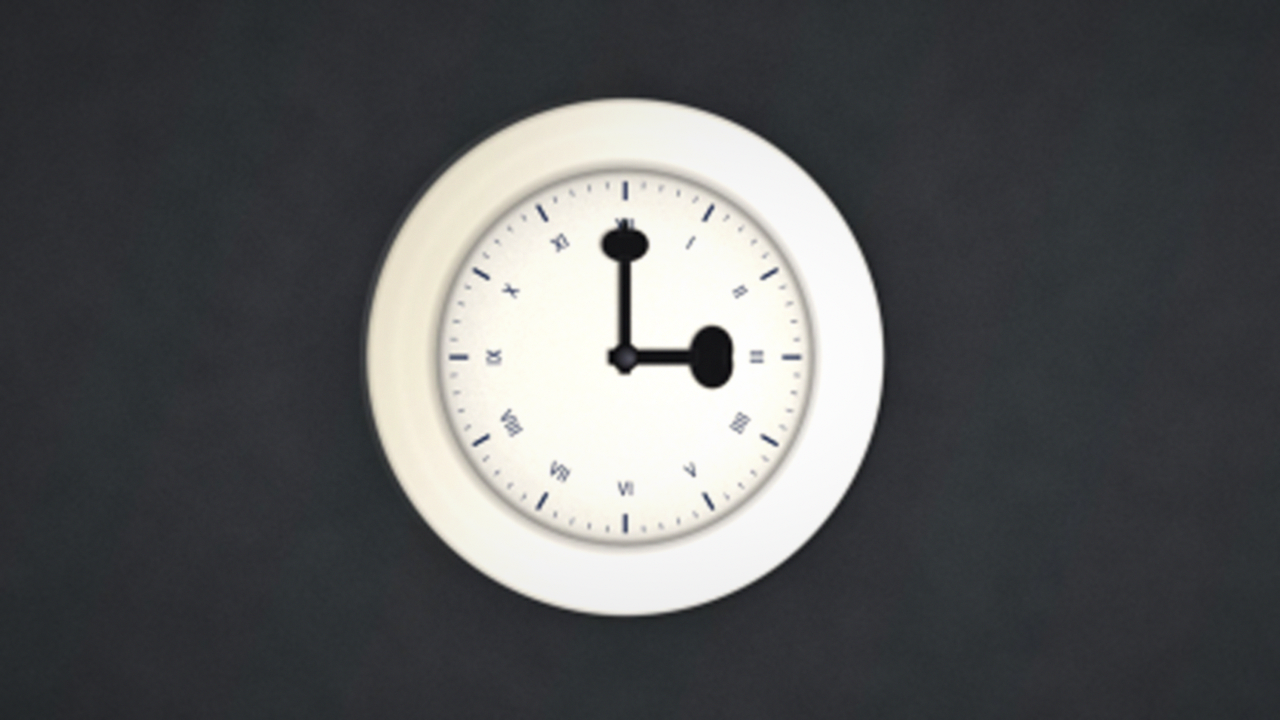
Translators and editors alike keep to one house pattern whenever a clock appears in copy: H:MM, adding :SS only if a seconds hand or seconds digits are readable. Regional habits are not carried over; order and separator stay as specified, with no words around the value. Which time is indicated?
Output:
3:00
